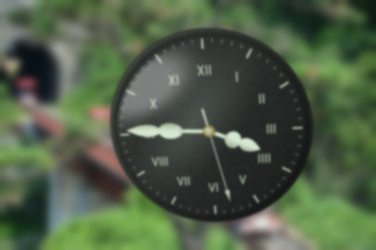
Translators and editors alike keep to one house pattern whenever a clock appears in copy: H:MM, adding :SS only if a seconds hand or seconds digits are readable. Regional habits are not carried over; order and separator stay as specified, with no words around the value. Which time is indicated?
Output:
3:45:28
